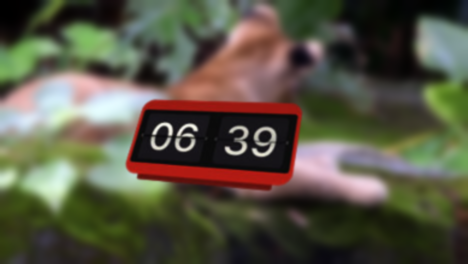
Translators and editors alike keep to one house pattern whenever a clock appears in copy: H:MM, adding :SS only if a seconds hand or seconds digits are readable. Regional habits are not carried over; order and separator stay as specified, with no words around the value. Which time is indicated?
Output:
6:39
